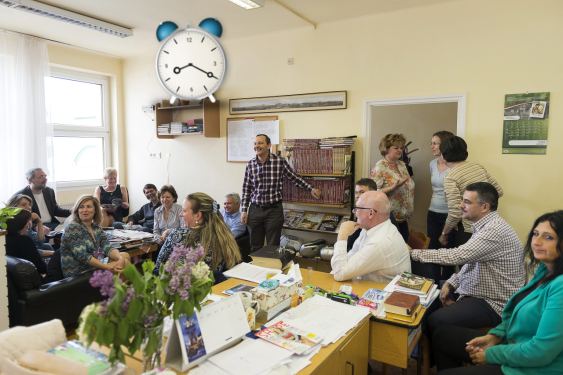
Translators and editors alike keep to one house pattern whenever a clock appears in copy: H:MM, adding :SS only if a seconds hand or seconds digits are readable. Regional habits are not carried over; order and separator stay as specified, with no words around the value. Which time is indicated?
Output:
8:20
